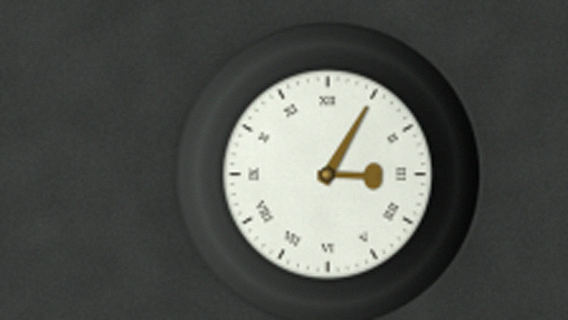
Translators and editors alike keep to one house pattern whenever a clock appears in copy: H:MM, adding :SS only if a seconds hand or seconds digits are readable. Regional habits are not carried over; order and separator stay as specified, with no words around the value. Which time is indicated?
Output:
3:05
